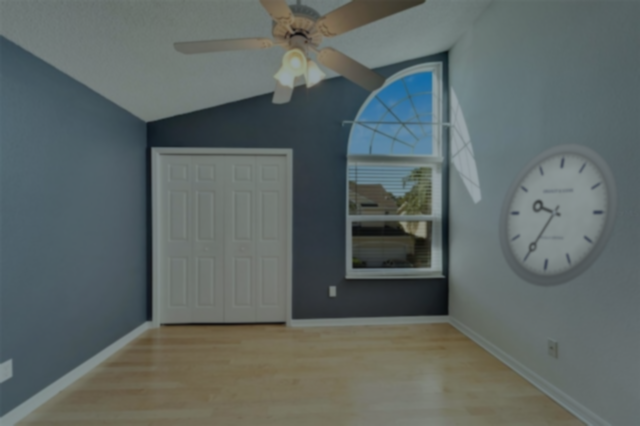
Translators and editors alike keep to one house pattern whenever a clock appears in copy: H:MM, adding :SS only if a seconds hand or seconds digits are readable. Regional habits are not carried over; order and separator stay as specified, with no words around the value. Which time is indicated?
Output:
9:35
